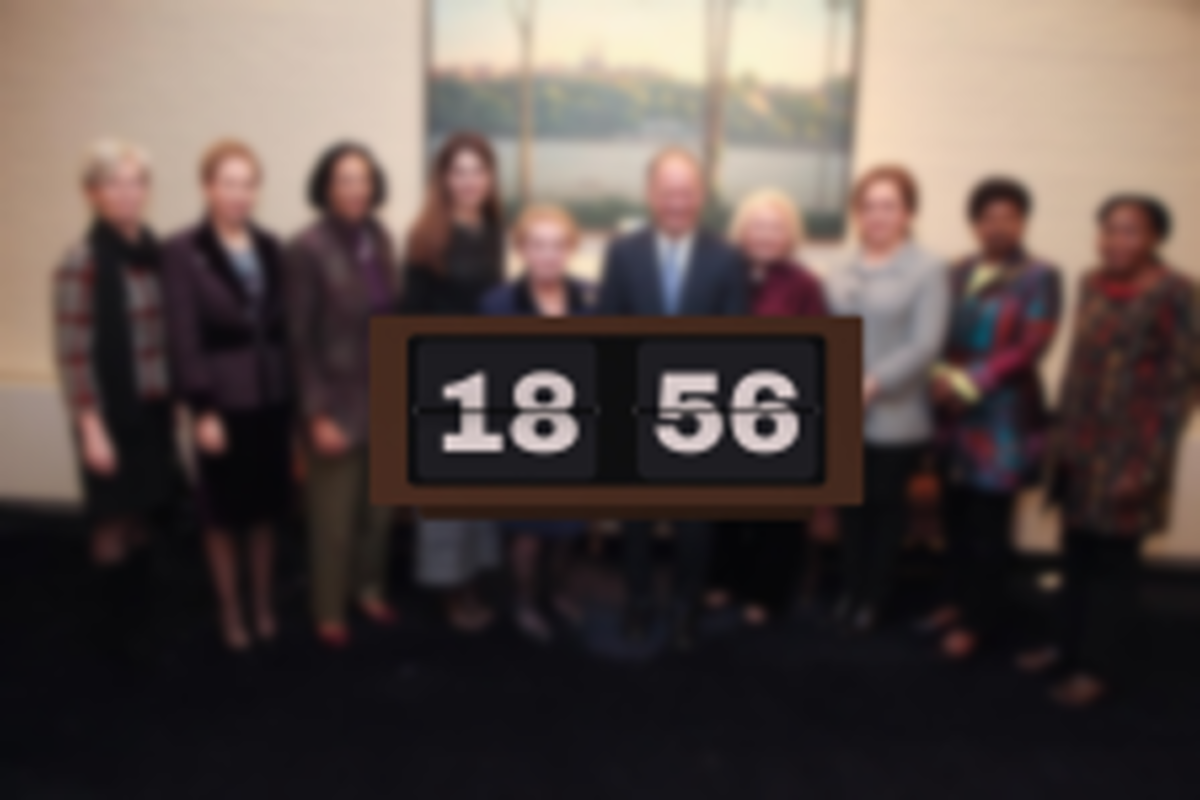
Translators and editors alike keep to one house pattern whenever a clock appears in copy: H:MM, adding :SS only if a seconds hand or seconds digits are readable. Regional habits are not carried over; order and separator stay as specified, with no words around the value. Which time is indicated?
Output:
18:56
